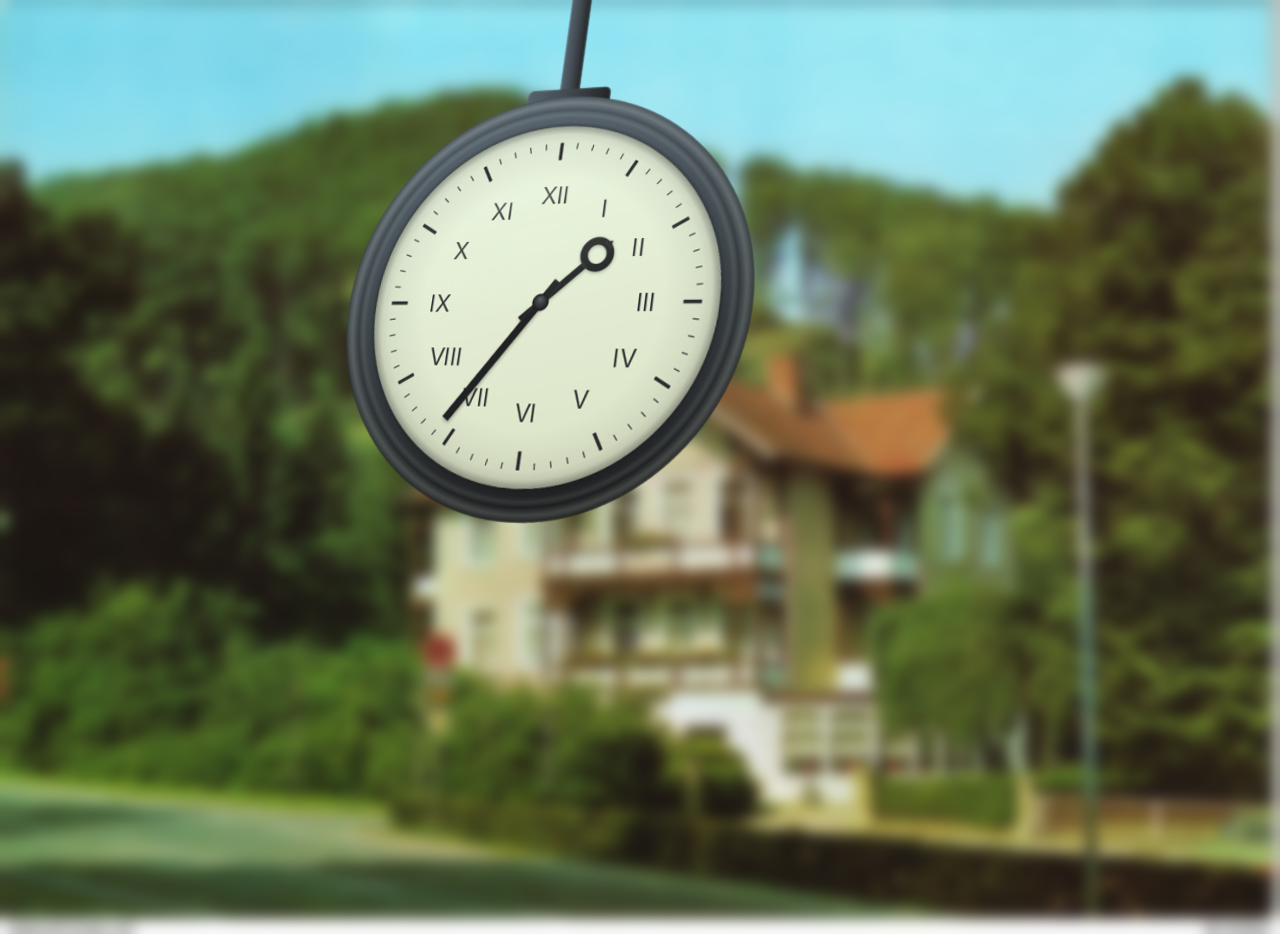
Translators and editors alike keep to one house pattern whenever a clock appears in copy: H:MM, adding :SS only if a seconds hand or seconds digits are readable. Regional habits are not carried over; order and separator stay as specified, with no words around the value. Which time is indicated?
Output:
1:36
